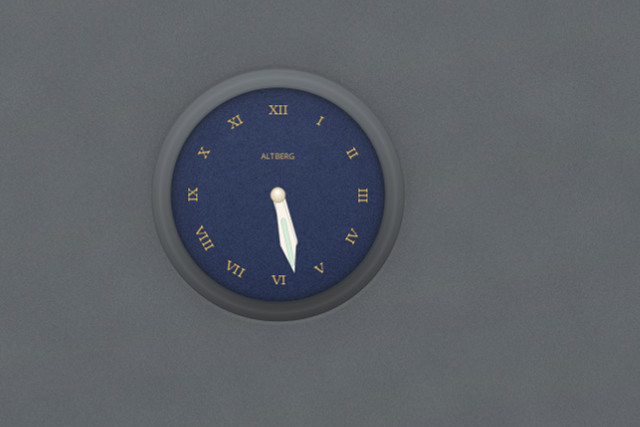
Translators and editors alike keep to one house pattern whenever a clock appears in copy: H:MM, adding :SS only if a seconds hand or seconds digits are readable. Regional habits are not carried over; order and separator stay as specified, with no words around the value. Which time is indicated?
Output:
5:28
